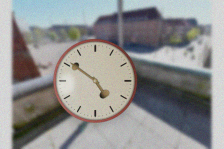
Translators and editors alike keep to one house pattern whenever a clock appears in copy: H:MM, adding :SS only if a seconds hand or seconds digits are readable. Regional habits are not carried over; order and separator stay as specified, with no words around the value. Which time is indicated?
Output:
4:51
